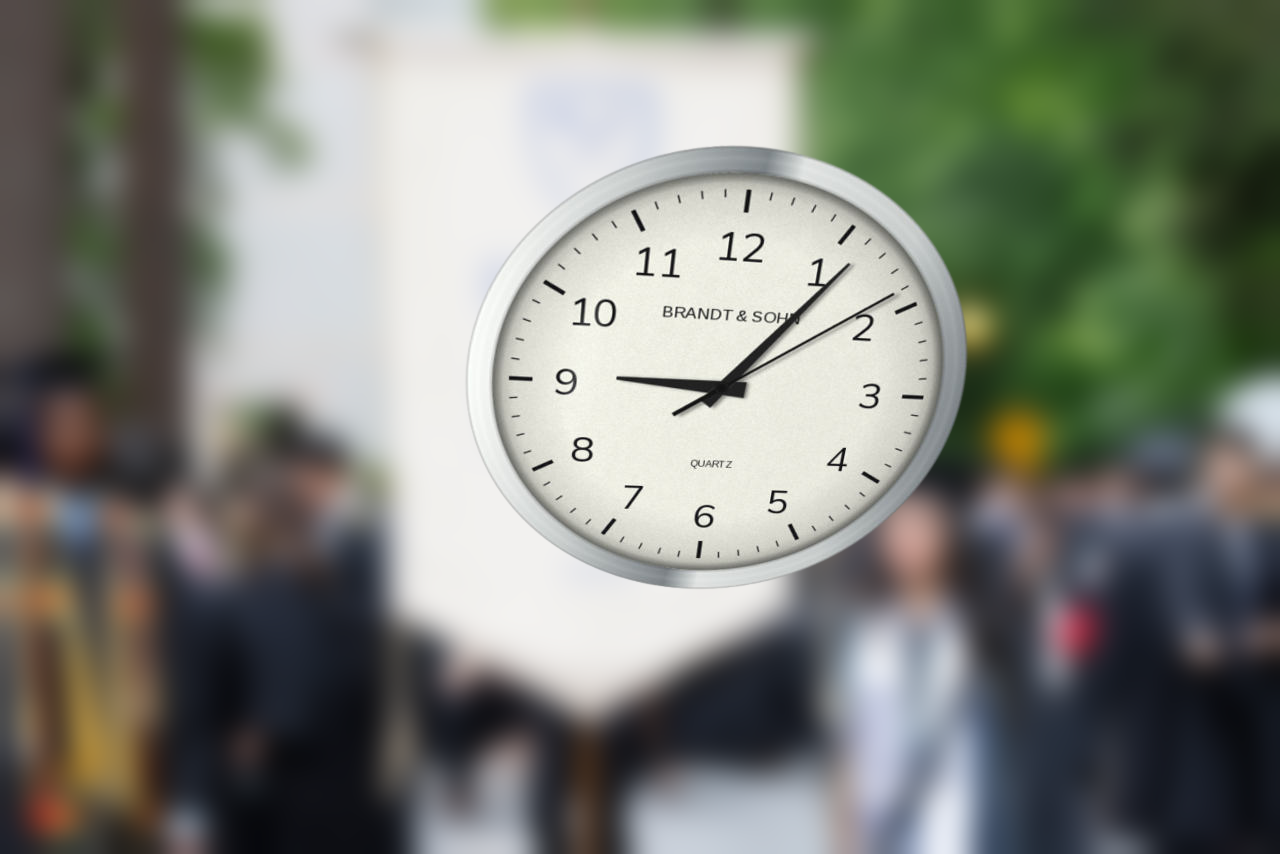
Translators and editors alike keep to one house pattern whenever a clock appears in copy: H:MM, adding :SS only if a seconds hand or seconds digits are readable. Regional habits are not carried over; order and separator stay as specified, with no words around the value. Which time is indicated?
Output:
9:06:09
